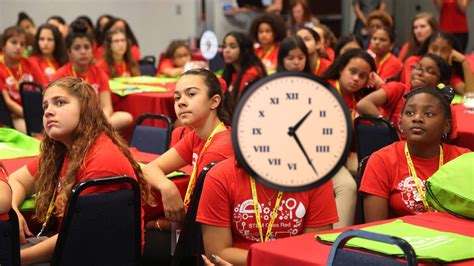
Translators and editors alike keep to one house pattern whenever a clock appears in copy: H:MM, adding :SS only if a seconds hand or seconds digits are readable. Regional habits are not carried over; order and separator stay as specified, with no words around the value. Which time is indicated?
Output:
1:25
